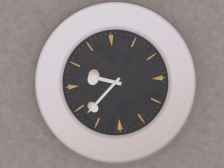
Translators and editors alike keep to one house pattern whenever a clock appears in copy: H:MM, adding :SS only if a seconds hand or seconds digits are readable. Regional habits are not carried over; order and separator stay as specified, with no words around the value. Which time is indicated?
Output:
9:38
